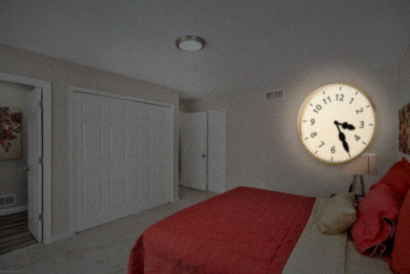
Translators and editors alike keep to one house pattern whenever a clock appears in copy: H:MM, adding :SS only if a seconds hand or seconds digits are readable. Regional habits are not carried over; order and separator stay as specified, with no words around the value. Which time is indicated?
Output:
3:25
